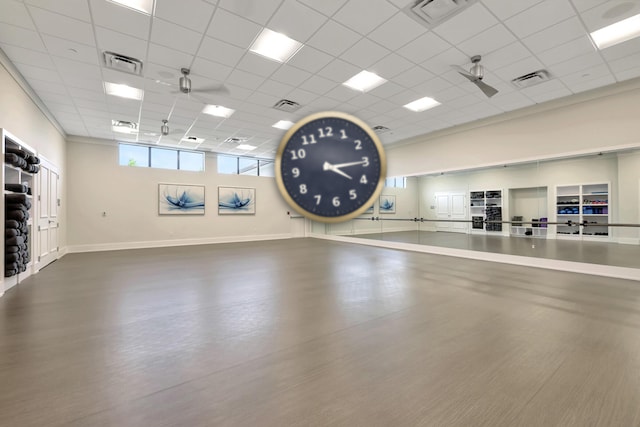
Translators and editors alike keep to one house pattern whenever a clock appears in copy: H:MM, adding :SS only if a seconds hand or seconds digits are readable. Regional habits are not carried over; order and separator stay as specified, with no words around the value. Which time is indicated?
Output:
4:15
